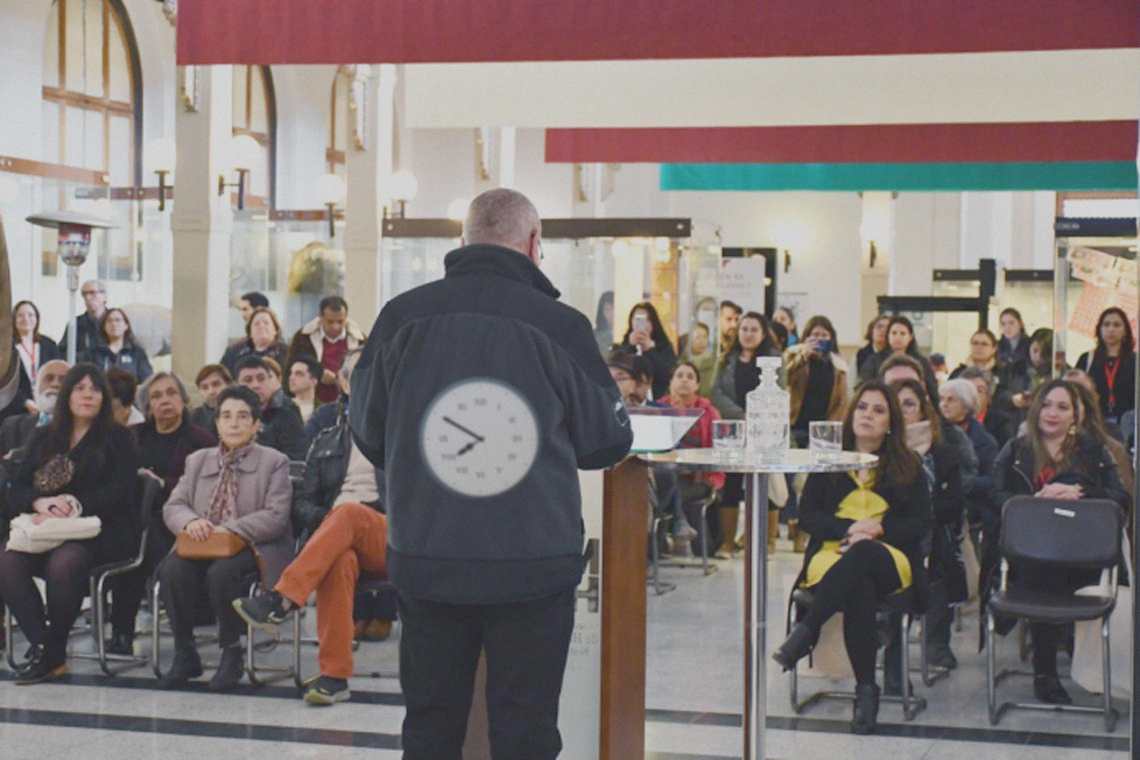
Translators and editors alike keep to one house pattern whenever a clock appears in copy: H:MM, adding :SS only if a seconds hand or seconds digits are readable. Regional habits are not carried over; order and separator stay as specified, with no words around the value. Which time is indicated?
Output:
7:50
